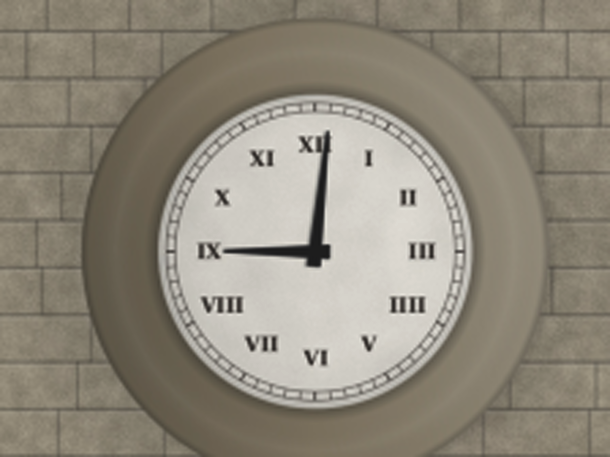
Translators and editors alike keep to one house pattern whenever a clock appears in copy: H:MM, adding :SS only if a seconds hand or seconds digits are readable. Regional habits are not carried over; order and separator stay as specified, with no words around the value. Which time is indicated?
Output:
9:01
